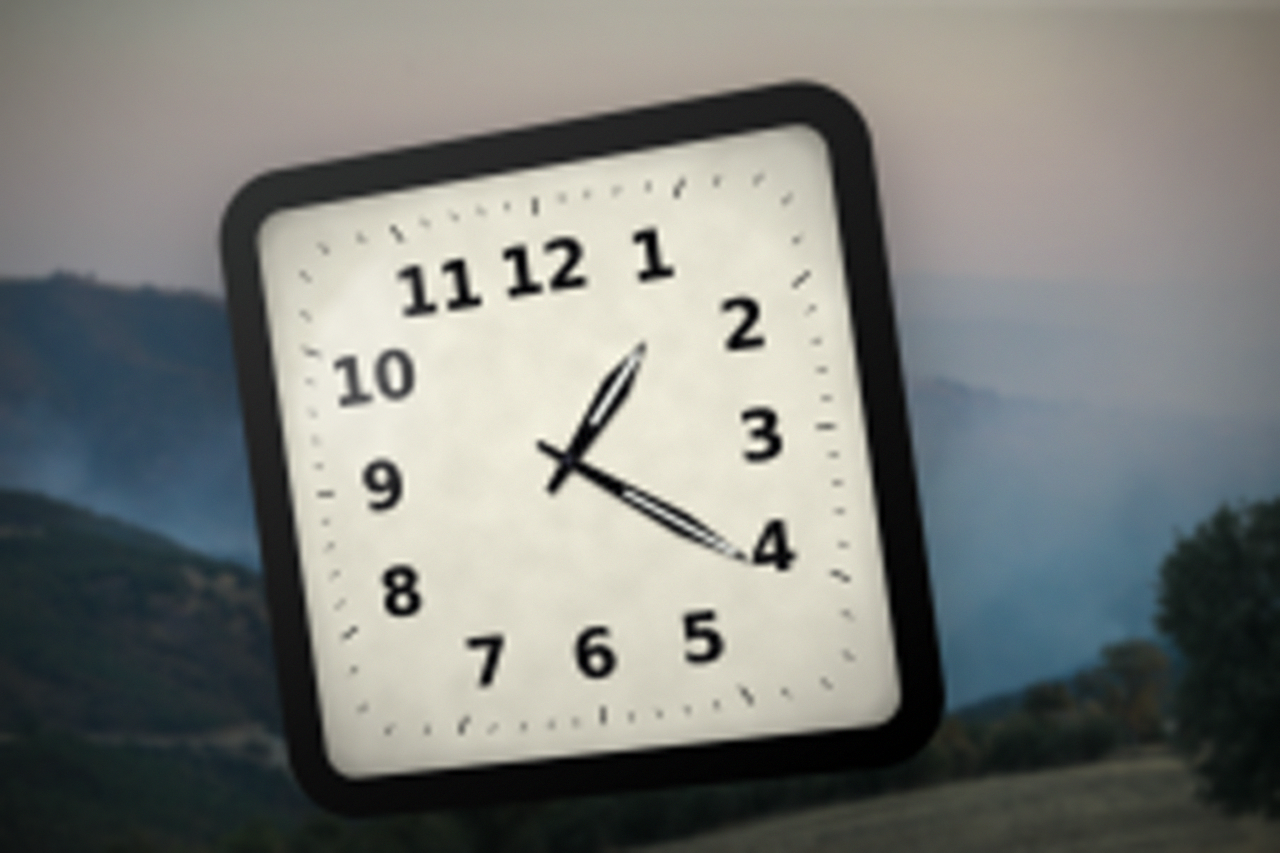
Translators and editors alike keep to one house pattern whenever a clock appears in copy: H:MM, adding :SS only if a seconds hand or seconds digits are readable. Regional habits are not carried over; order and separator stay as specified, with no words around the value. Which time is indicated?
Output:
1:21
